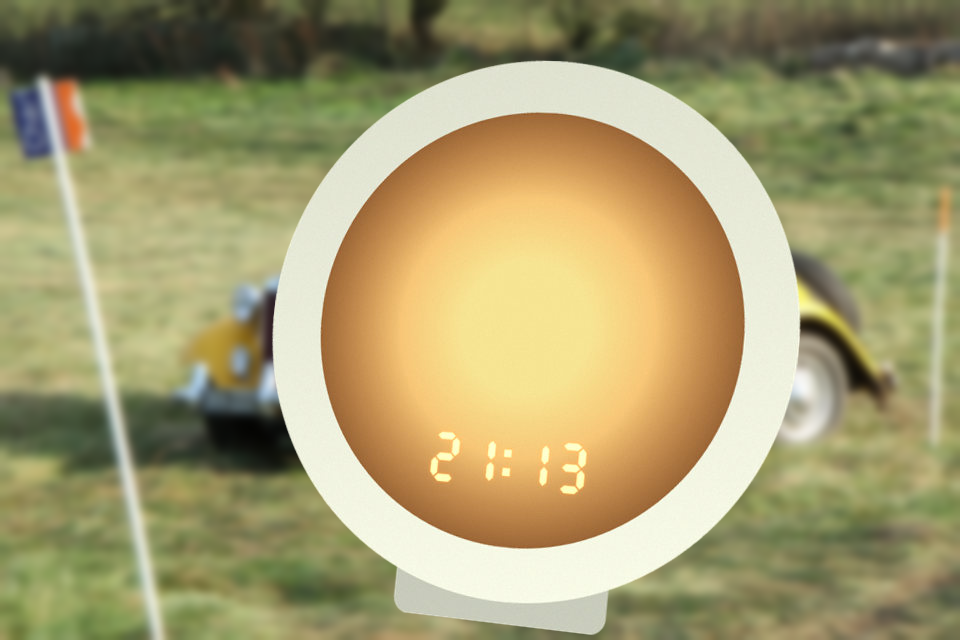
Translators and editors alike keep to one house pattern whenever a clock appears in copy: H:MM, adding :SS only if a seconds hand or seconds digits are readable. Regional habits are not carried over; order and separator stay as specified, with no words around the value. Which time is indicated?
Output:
21:13
